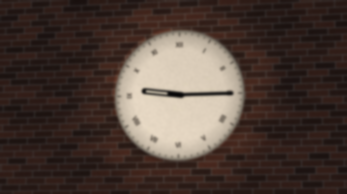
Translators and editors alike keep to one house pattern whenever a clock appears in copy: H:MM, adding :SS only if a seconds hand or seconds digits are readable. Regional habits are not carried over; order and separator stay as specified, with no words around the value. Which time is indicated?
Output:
9:15
